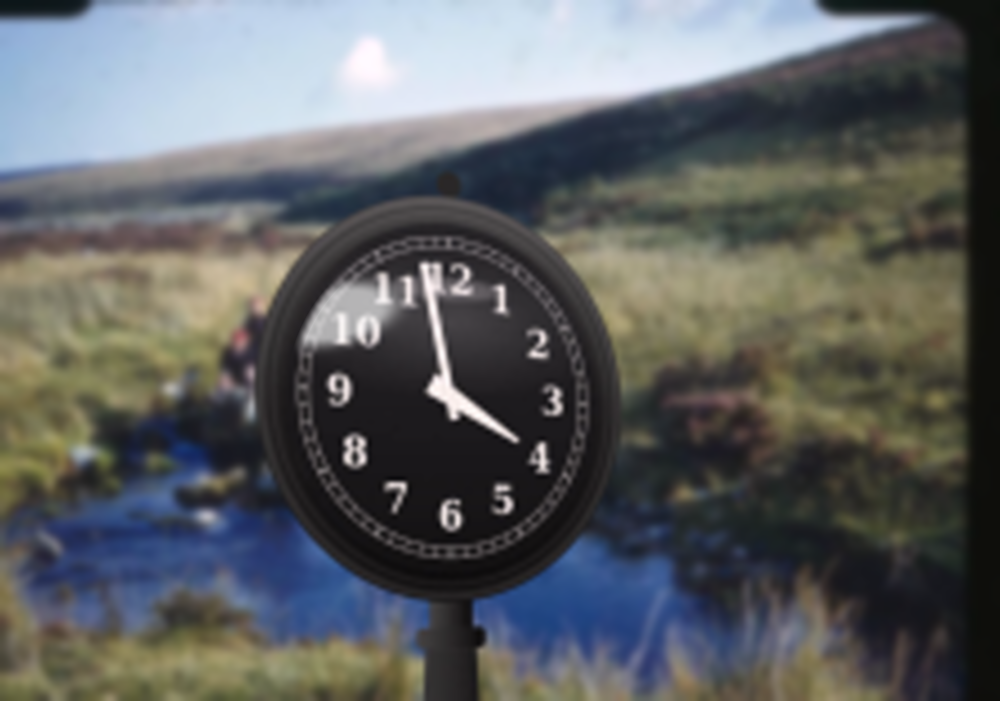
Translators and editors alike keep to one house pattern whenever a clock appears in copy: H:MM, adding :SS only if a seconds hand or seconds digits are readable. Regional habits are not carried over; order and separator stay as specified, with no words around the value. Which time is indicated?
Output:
3:58
